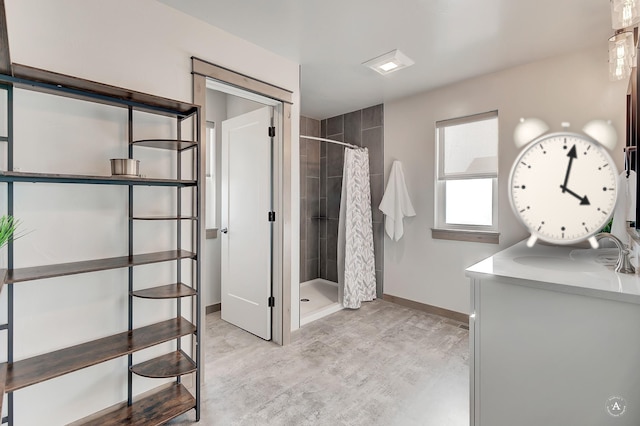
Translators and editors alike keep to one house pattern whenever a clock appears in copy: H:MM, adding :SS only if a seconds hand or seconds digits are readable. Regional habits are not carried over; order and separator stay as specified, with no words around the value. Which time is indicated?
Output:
4:02
